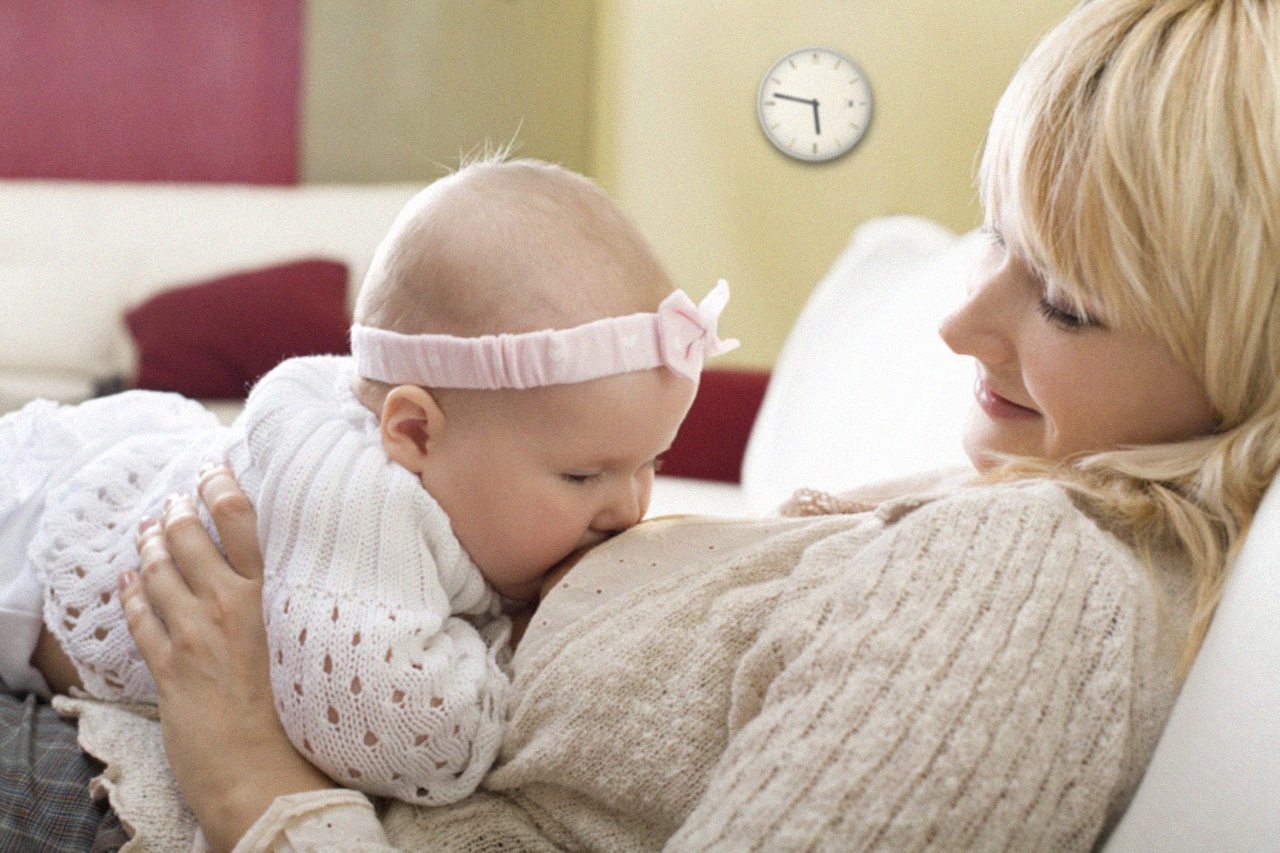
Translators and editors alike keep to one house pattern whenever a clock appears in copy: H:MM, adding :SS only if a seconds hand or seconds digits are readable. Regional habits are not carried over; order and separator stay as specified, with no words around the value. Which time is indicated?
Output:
5:47
